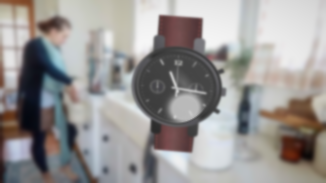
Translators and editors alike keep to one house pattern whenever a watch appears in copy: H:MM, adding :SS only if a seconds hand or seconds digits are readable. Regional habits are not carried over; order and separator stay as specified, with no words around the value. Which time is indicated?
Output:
11:16
